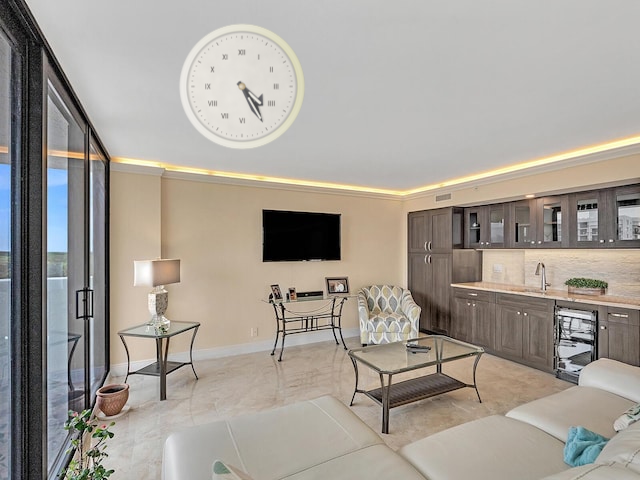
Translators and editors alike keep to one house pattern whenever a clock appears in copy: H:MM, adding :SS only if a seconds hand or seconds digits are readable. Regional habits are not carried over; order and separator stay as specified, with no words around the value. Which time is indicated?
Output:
4:25
